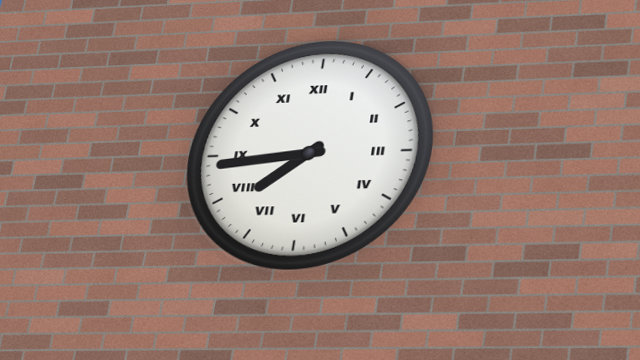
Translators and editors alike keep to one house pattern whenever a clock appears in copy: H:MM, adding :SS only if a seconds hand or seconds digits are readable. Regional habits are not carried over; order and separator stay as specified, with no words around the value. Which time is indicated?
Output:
7:44
